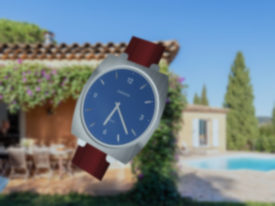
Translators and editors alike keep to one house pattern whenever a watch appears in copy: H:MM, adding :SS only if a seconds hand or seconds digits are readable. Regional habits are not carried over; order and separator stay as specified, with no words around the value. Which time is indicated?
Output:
6:22
